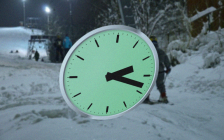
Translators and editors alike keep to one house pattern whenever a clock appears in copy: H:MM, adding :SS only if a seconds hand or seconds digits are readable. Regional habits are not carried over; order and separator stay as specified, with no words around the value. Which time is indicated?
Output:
2:18
